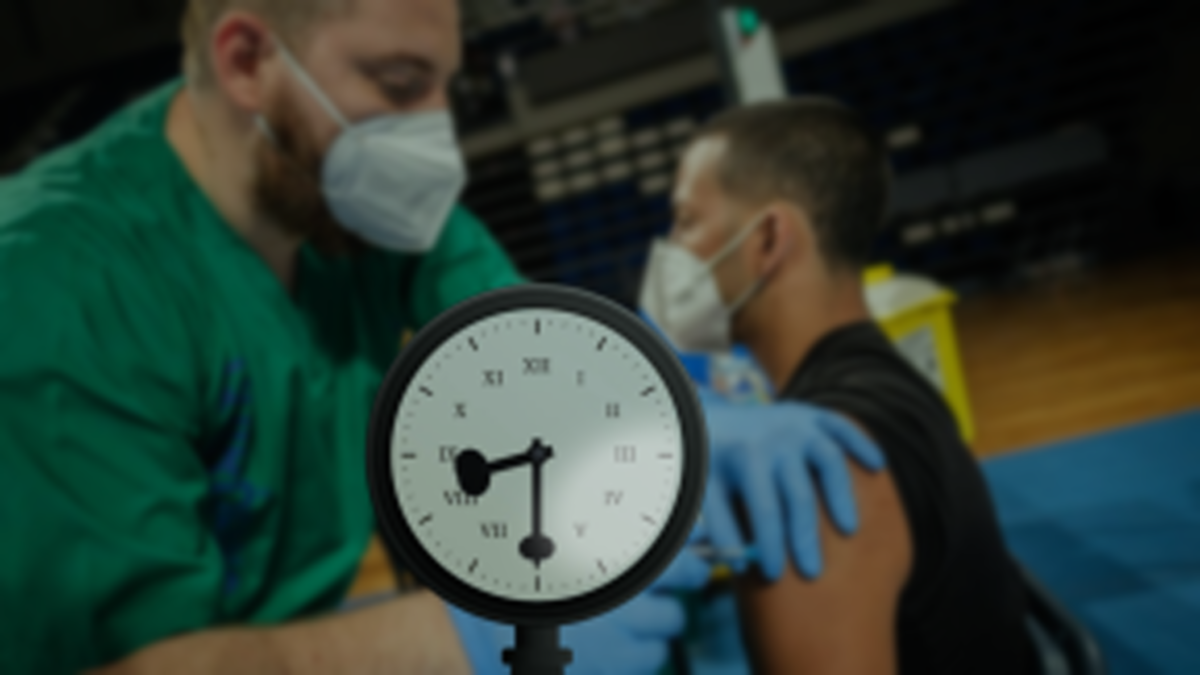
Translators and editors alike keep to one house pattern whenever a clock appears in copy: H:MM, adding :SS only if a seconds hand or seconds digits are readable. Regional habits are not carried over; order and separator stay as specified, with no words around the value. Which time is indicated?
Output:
8:30
